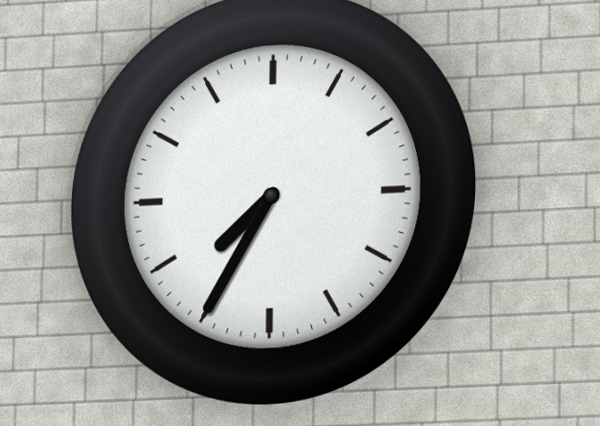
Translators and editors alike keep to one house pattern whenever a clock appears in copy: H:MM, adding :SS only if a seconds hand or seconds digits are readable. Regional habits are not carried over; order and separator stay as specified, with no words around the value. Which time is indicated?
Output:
7:35
